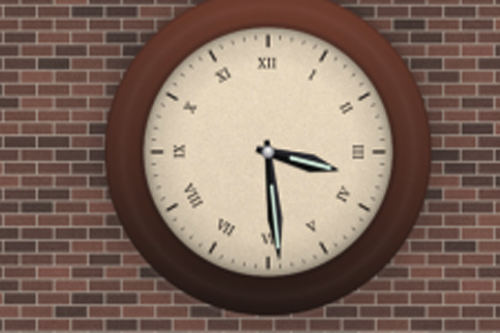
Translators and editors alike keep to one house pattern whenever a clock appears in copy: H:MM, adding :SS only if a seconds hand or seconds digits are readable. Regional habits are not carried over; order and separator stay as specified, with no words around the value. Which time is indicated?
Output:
3:29
